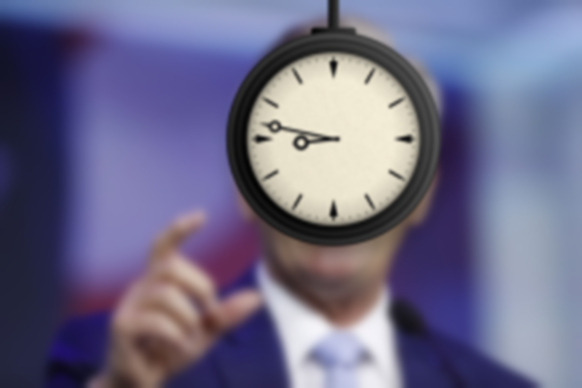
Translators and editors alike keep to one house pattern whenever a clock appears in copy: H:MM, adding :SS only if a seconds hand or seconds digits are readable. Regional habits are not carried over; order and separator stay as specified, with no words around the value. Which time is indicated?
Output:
8:47
